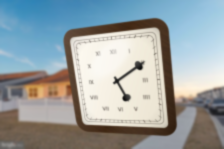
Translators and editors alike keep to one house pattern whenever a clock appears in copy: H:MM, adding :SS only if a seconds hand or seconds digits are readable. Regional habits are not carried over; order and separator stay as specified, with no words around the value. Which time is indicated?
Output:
5:10
